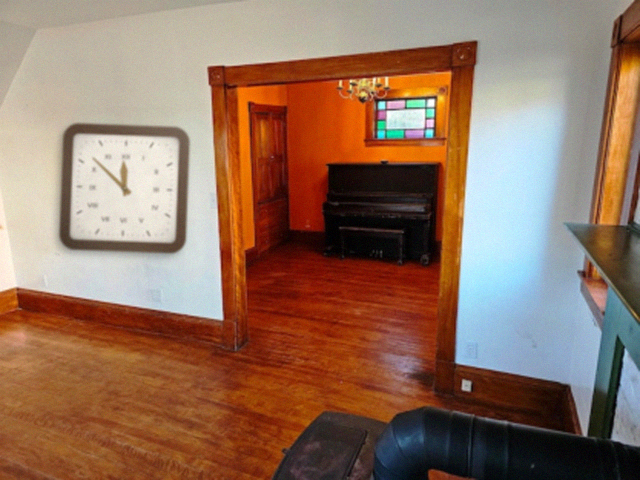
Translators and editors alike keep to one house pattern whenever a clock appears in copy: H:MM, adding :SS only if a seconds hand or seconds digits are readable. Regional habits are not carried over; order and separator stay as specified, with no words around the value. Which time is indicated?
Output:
11:52
